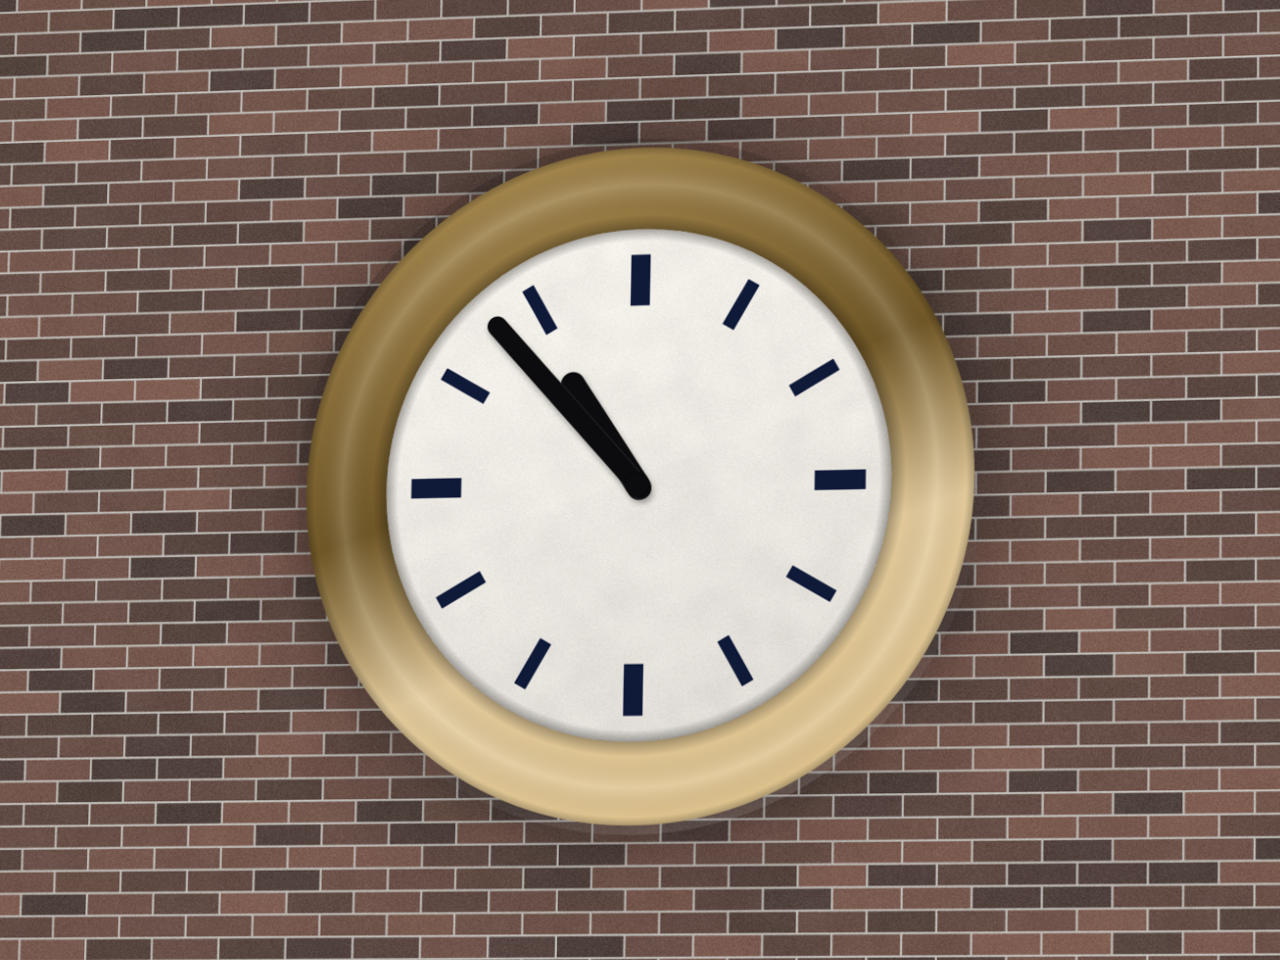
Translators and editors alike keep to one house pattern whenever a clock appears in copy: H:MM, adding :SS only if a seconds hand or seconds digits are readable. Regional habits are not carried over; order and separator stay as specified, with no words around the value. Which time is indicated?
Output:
10:53
